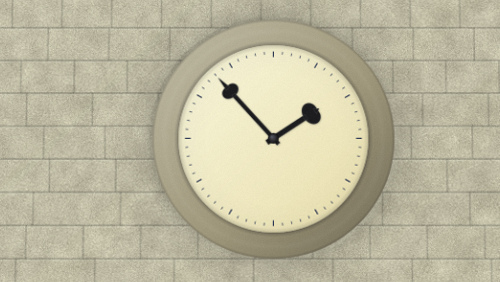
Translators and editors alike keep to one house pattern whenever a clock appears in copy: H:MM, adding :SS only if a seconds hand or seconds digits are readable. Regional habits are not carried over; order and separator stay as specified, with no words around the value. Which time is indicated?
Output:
1:53
